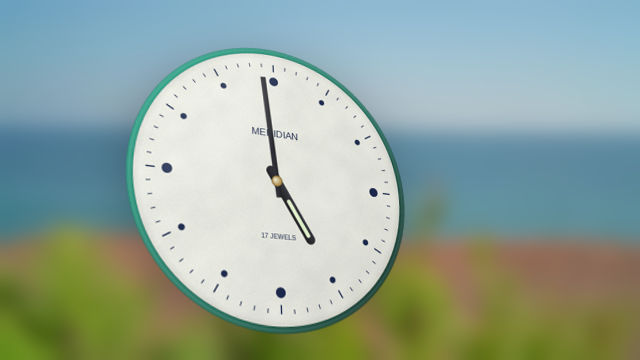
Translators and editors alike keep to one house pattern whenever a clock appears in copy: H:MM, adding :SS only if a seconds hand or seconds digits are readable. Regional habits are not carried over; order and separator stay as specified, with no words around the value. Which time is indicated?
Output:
4:59
